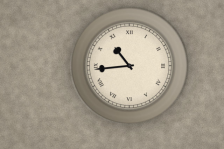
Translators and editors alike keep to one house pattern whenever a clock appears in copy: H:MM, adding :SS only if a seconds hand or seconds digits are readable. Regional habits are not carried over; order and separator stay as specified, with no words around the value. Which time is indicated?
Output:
10:44
